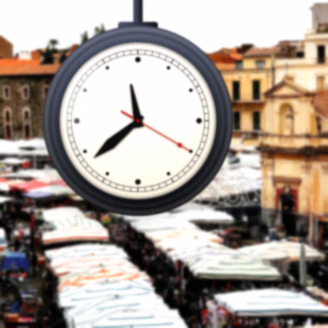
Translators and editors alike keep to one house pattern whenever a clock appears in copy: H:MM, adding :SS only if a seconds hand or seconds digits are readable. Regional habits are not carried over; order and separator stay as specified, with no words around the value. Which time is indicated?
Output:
11:38:20
